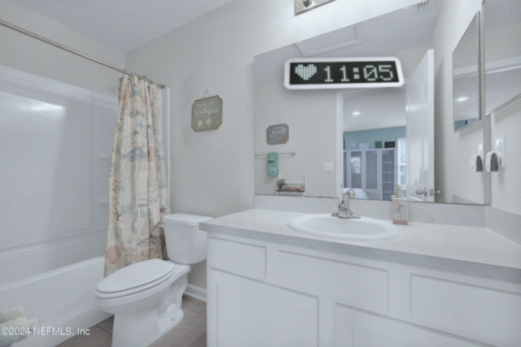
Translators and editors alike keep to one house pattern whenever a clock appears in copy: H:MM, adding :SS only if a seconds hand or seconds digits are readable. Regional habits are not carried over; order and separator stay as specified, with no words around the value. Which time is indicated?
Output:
11:05
